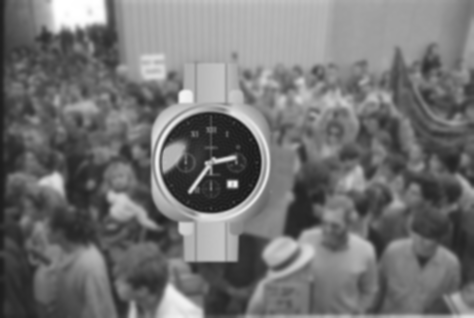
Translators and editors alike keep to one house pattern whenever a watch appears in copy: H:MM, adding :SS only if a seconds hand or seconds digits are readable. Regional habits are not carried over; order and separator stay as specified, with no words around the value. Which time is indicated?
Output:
2:36
